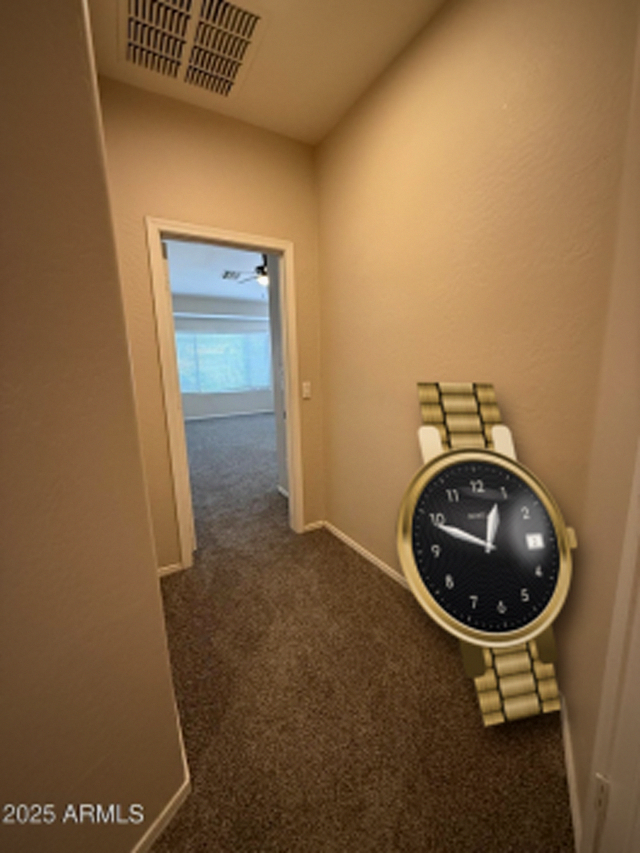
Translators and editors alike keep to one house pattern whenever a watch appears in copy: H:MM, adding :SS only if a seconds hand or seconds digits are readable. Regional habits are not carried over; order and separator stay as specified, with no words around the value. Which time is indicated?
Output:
12:49
